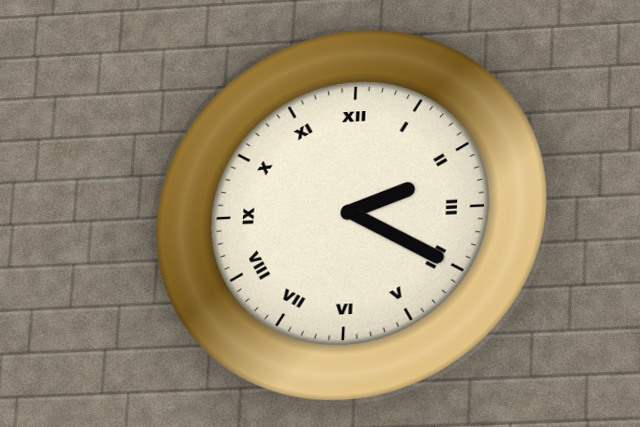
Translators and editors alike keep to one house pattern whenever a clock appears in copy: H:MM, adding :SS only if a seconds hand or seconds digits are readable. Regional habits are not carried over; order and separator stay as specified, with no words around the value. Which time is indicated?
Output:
2:20
